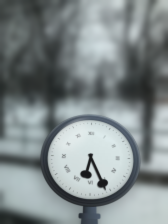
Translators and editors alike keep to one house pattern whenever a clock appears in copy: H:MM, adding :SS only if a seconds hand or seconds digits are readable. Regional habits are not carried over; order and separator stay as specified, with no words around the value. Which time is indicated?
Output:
6:26
